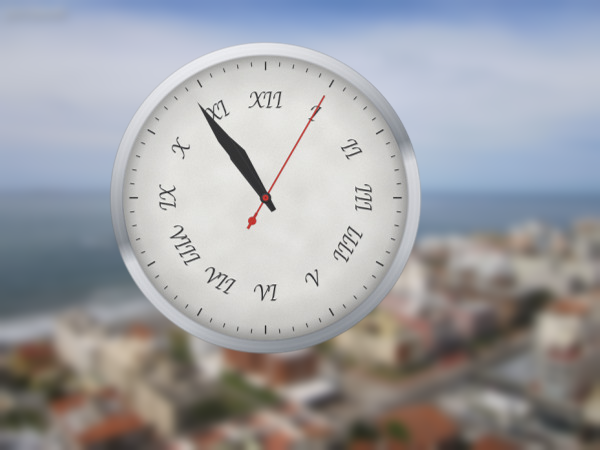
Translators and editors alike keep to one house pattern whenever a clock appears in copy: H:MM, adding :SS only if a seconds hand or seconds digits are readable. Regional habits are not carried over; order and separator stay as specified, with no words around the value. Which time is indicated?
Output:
10:54:05
